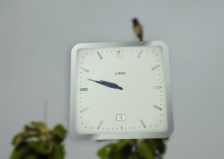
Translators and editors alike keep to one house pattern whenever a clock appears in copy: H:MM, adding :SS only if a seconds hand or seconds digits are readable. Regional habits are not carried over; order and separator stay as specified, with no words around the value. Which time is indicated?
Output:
9:48
